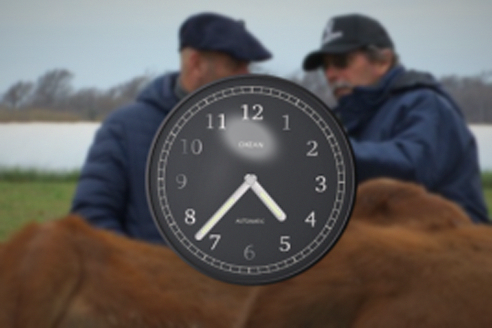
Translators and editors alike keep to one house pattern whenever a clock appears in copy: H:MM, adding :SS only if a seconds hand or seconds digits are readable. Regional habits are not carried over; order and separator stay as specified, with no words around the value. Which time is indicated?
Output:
4:37
